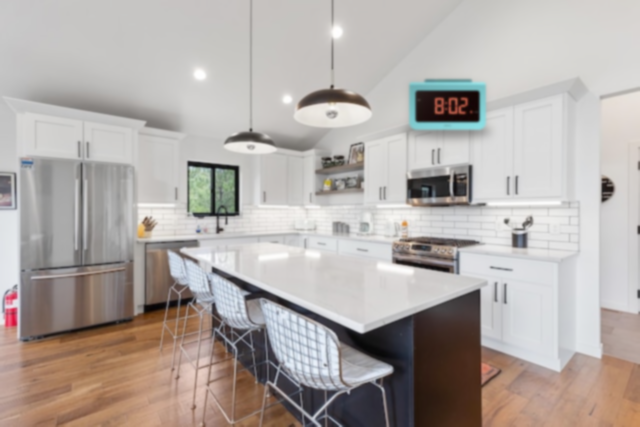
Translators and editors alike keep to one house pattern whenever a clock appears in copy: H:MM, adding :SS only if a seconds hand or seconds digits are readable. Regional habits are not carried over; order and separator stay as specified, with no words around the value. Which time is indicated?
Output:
8:02
